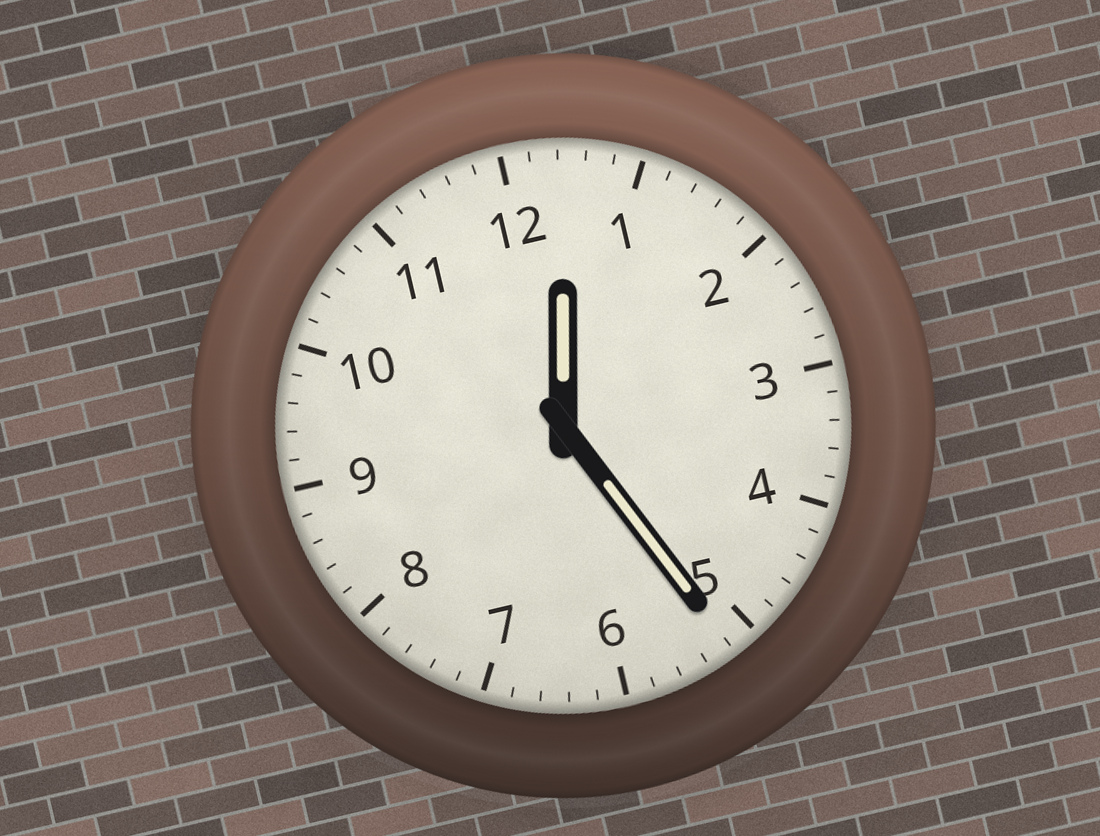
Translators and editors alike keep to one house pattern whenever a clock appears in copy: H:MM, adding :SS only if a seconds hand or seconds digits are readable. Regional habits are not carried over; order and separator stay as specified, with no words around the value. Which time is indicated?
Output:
12:26
